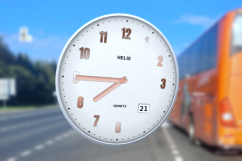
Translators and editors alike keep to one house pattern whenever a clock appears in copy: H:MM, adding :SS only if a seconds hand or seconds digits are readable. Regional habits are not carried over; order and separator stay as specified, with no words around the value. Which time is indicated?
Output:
7:45
